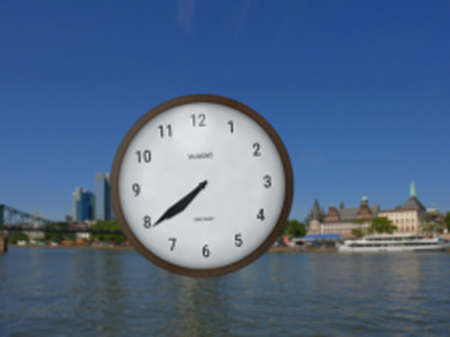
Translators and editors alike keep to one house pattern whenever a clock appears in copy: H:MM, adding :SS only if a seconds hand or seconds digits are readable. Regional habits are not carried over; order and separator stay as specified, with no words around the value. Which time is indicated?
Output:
7:39
